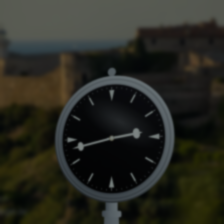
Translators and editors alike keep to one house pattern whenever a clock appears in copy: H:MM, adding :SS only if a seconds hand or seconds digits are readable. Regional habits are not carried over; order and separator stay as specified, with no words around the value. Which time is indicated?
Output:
2:43
